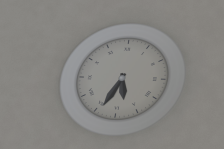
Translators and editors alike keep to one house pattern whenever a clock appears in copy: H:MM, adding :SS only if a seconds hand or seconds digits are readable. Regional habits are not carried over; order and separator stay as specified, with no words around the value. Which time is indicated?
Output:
5:34
